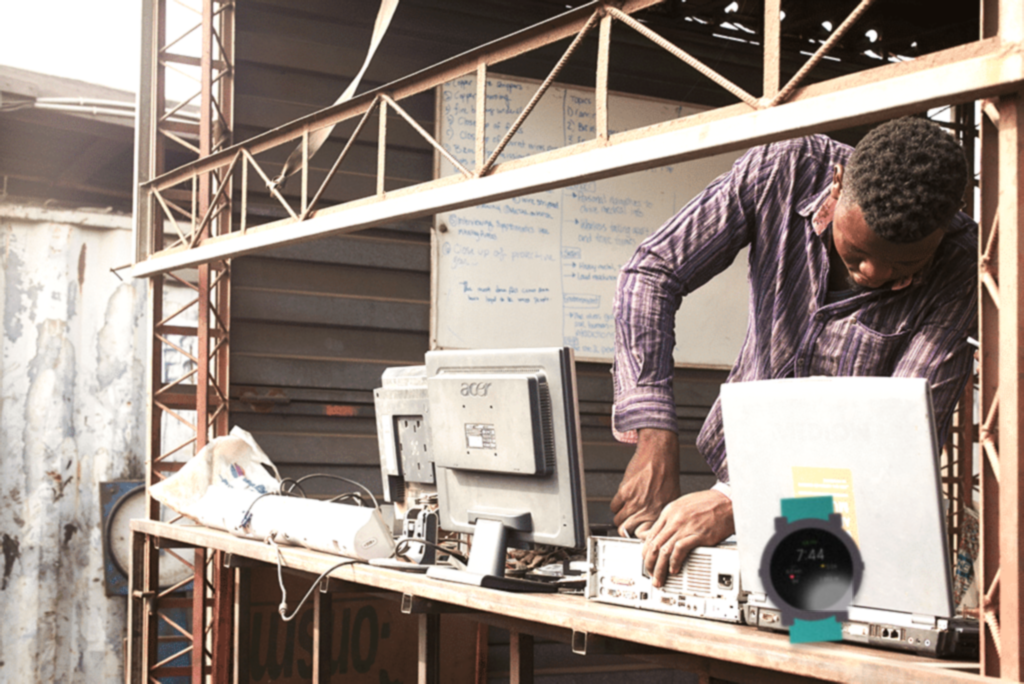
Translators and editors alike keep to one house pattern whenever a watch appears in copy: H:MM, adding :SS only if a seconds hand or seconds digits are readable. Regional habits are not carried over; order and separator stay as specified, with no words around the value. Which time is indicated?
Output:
7:44
